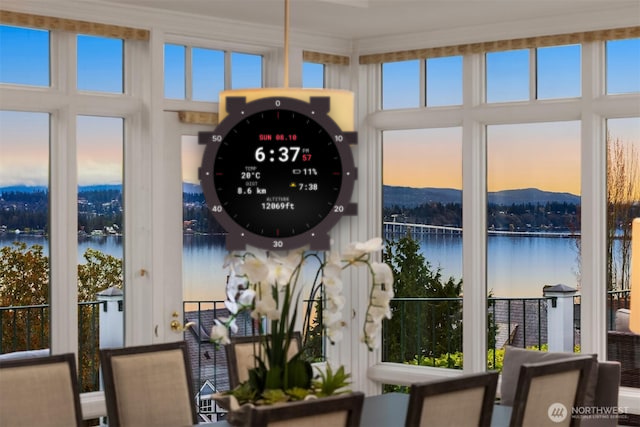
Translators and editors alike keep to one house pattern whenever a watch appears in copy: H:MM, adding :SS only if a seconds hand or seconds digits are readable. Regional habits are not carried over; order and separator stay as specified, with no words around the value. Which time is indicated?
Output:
6:37
